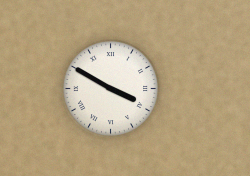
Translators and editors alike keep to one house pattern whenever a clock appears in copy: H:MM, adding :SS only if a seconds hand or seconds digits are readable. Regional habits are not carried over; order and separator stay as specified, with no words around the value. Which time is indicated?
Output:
3:50
